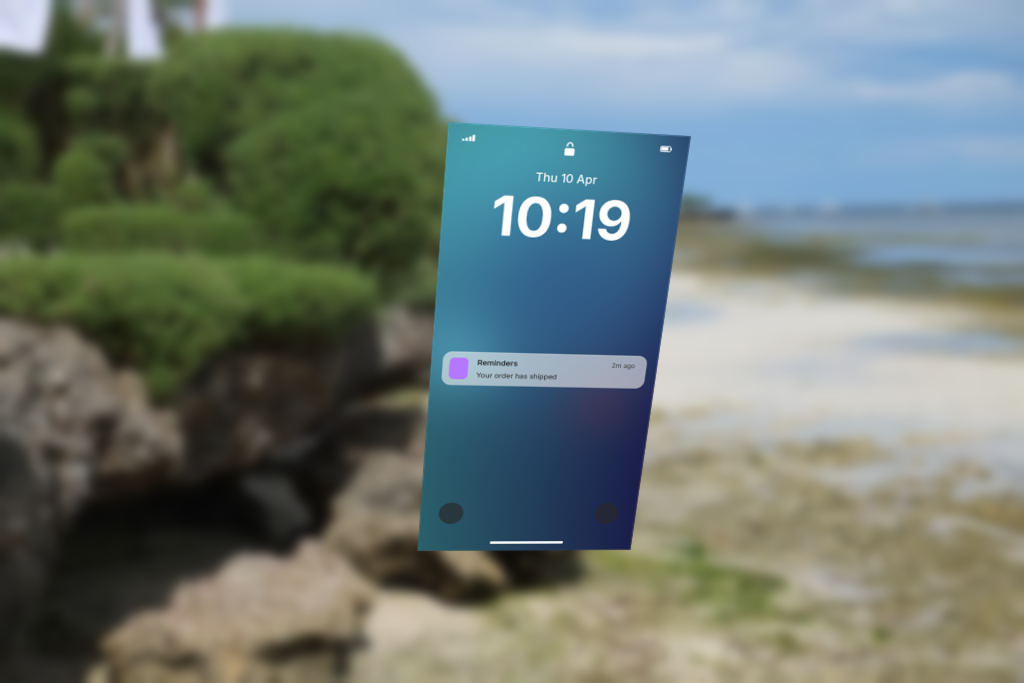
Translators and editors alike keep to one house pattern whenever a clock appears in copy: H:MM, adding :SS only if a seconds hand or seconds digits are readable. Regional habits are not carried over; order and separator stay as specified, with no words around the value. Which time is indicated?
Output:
10:19
